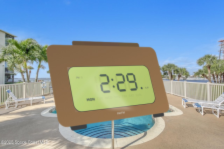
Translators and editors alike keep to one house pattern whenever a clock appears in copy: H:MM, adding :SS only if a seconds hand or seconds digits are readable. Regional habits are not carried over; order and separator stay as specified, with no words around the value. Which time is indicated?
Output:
2:29
